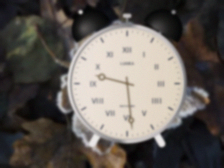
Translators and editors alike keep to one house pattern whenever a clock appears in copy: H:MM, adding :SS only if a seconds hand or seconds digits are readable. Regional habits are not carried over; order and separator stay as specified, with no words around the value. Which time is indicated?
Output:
9:29
